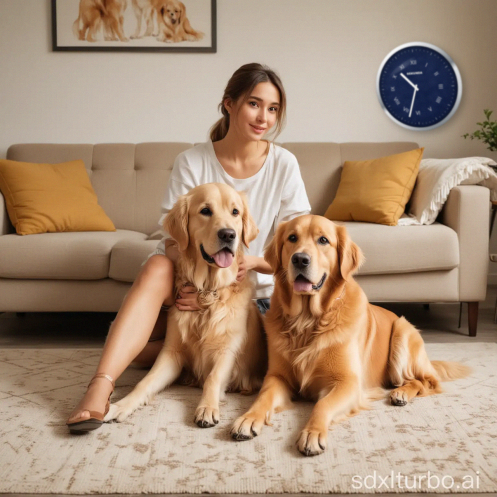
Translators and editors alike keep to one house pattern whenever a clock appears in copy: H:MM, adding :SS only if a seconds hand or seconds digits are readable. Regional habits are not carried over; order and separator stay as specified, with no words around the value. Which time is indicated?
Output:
10:33
